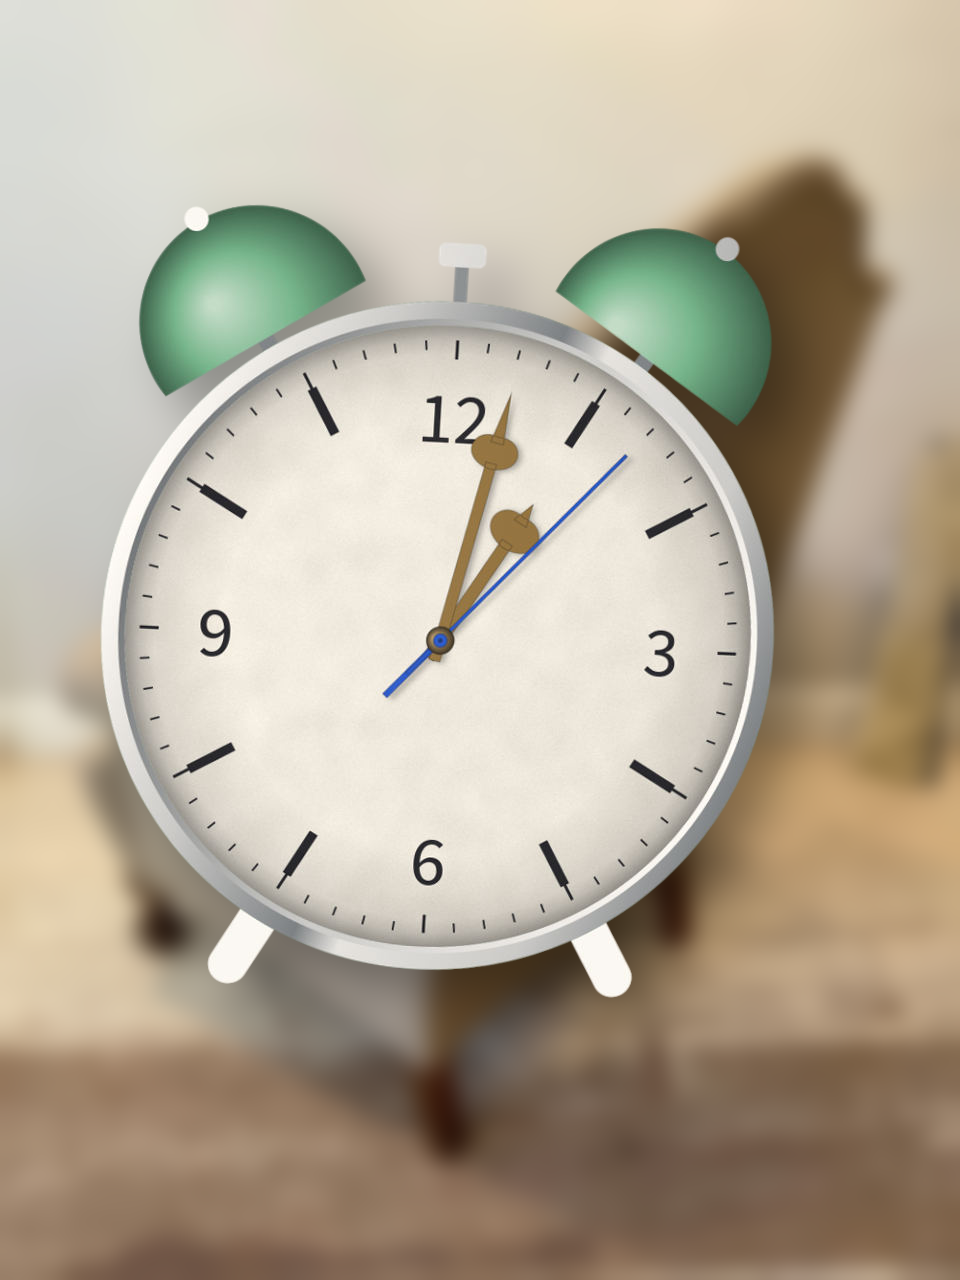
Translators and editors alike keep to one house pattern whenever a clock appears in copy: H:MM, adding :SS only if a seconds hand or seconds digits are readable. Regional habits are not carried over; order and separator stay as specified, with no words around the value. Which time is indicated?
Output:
1:02:07
